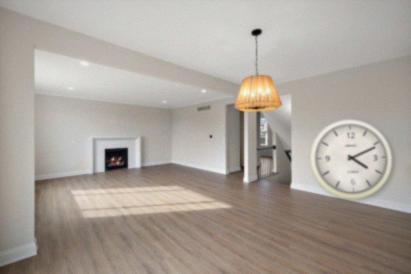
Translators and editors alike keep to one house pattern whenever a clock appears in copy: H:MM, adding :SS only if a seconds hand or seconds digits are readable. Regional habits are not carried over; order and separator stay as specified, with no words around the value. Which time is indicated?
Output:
4:11
